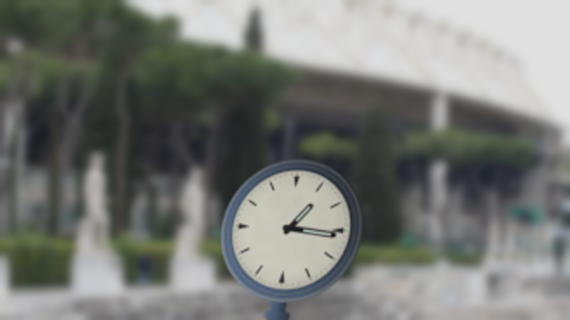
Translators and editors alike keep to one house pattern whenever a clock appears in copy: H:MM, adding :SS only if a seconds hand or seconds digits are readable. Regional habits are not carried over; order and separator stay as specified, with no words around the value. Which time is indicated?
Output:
1:16
